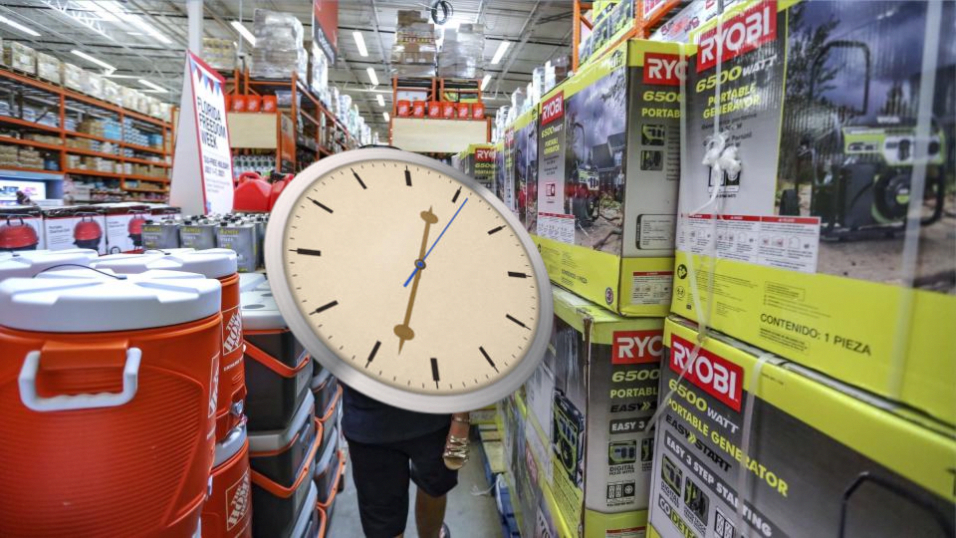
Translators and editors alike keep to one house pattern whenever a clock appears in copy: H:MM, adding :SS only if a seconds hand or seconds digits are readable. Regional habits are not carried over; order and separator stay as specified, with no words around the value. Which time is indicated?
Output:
12:33:06
